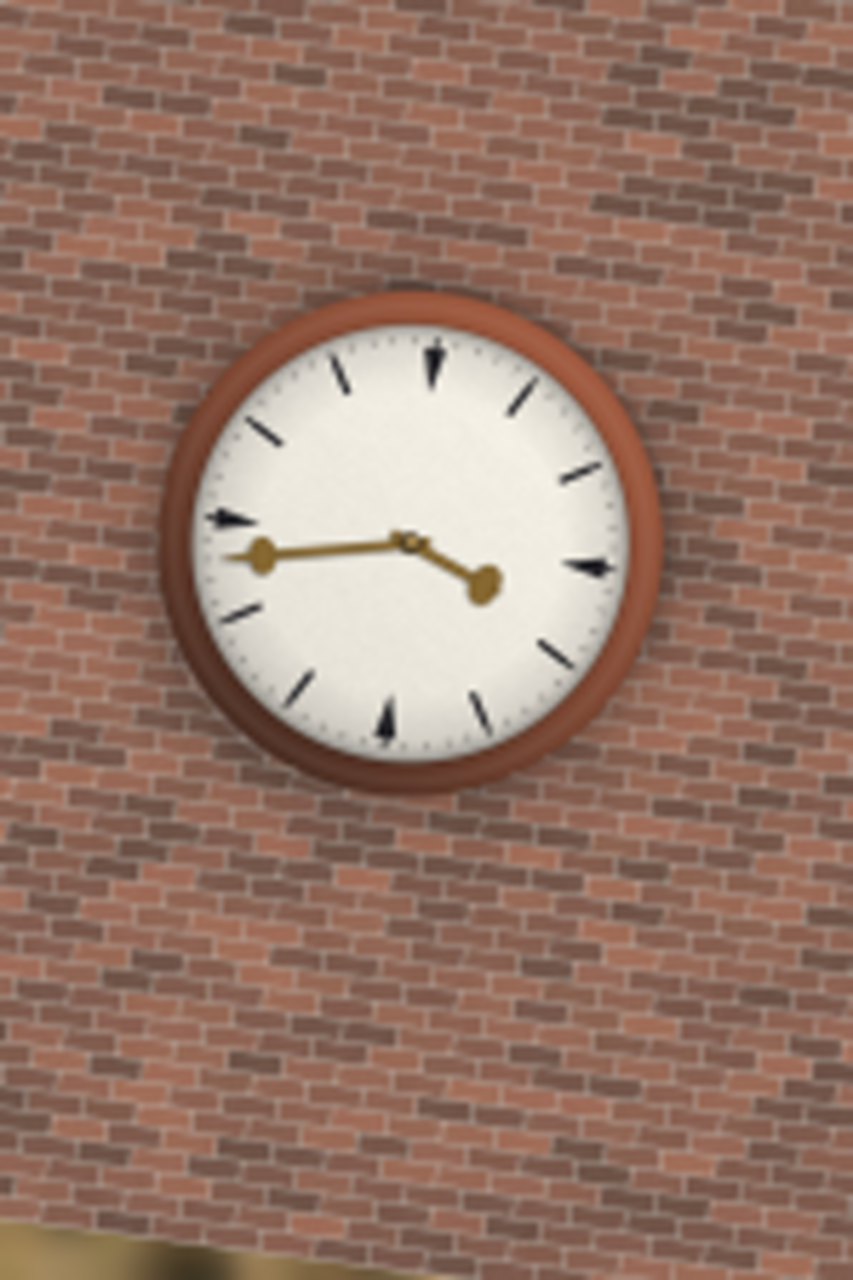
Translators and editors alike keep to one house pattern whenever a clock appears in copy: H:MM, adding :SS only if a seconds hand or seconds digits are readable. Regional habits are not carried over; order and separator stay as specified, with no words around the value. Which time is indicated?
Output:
3:43
